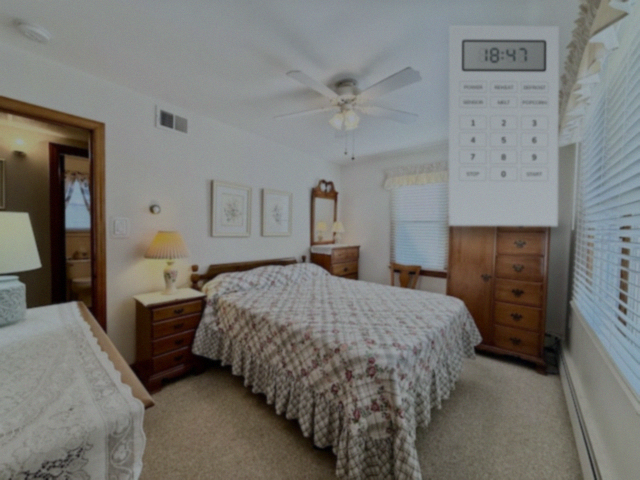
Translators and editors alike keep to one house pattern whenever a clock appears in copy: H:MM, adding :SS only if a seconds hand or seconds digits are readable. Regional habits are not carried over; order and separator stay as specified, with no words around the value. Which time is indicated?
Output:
18:47
